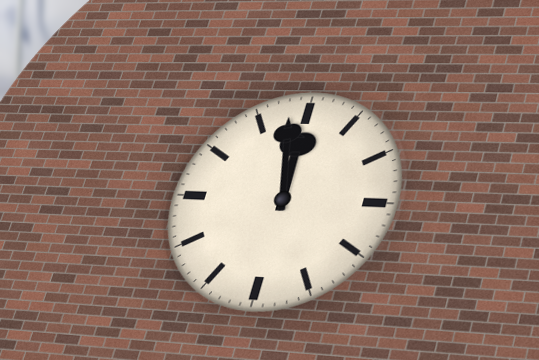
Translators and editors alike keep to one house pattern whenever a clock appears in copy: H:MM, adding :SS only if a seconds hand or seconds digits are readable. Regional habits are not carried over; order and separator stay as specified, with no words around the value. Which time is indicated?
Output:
11:58
